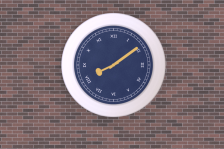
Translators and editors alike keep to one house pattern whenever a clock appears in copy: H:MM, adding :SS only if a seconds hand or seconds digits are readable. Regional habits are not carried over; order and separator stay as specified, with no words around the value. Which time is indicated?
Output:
8:09
